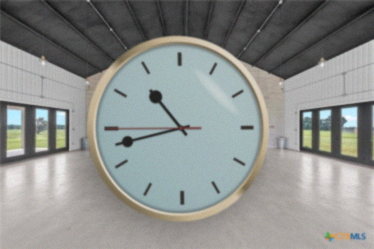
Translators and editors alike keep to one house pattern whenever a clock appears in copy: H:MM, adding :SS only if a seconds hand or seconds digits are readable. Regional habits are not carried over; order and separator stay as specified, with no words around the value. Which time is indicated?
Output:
10:42:45
